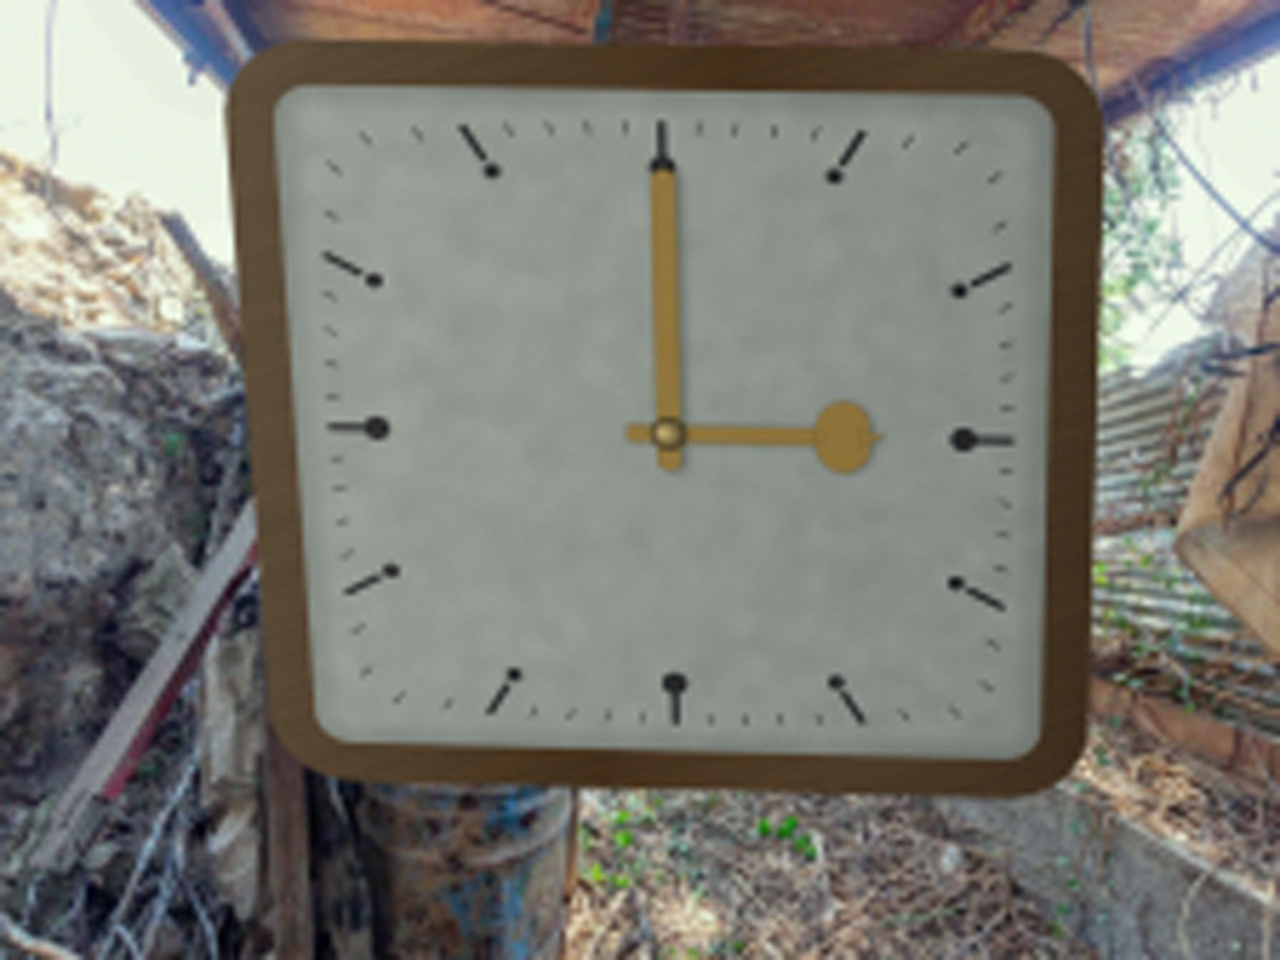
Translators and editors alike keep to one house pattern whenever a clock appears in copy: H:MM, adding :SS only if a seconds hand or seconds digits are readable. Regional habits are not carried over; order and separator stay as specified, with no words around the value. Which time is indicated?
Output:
3:00
